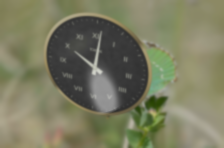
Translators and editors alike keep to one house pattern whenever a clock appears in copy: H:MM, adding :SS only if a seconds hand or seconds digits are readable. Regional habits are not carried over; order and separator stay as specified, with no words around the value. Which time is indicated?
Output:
10:01
